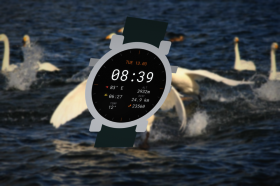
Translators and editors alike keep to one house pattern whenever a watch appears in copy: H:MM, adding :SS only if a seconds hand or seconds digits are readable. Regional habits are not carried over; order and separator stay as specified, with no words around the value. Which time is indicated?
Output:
8:39
